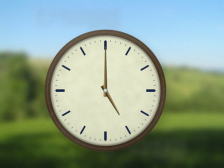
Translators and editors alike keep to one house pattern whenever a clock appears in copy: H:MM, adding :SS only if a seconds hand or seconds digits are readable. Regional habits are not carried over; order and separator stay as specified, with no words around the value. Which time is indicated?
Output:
5:00
